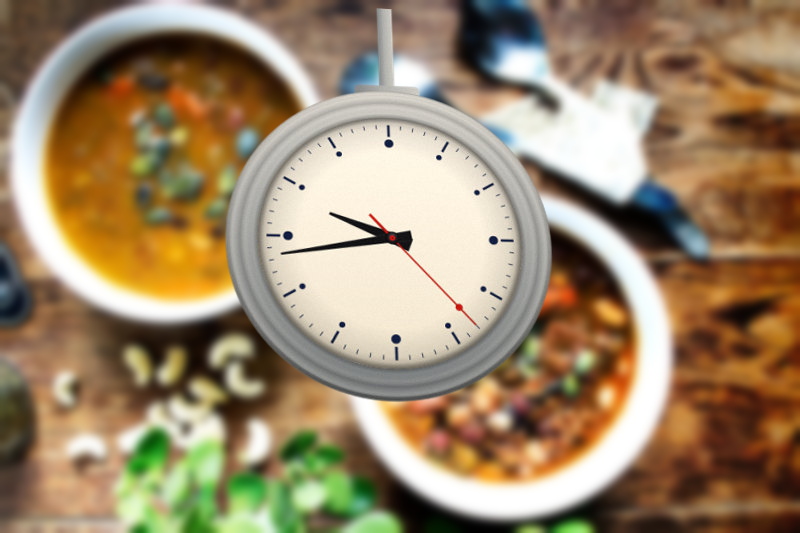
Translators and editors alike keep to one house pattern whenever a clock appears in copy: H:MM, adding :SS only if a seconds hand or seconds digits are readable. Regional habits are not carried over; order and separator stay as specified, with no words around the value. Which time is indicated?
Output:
9:43:23
